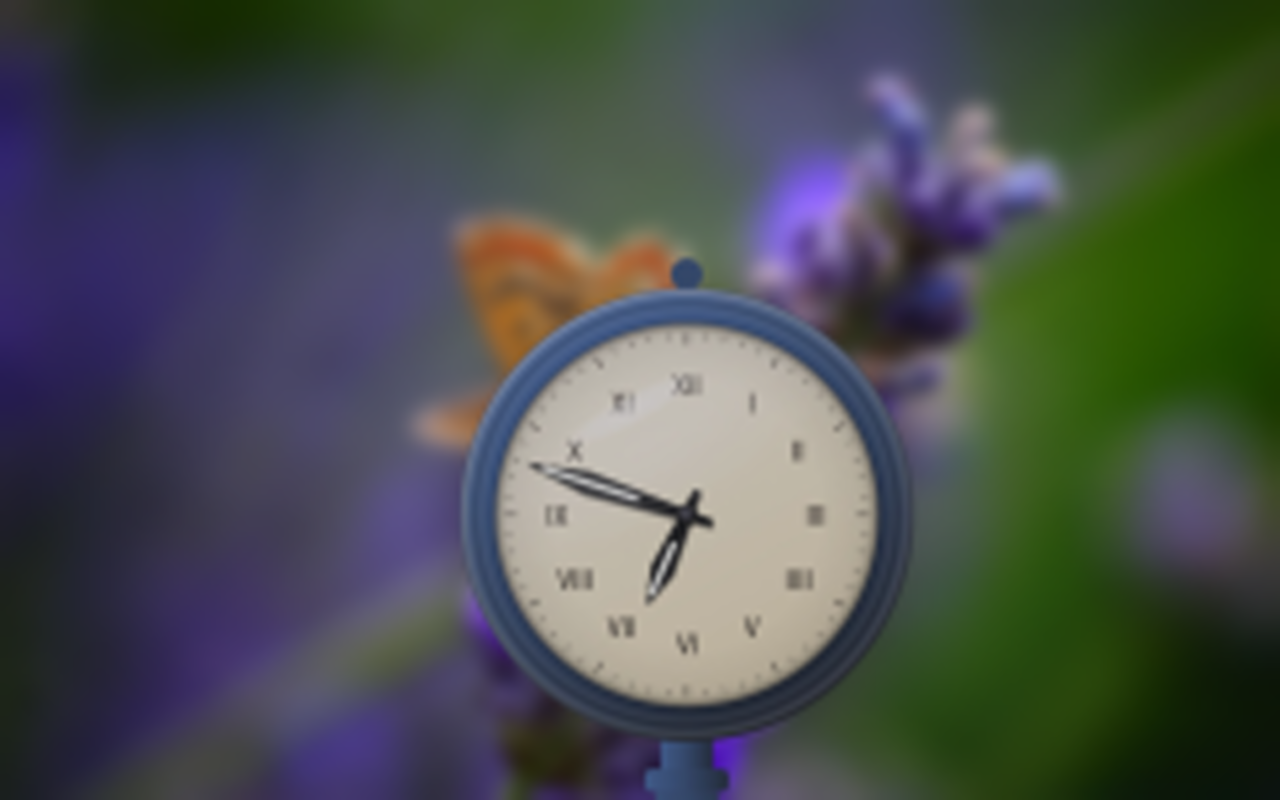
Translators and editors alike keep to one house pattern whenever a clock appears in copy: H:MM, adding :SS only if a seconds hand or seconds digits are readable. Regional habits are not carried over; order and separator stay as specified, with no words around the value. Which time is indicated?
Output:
6:48
